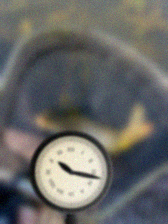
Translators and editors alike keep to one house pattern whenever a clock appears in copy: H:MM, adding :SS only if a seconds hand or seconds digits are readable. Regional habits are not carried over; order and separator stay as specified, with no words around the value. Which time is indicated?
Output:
10:17
